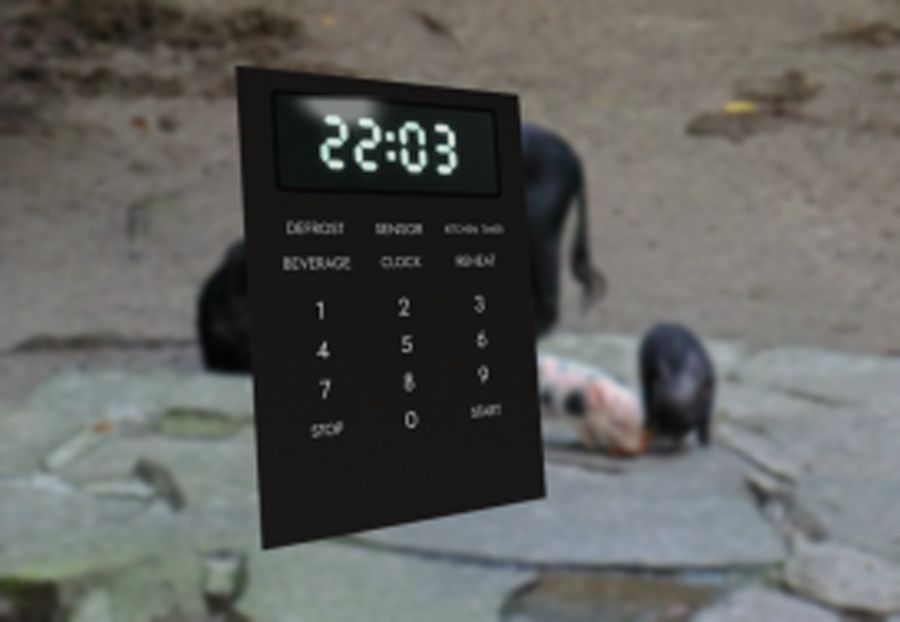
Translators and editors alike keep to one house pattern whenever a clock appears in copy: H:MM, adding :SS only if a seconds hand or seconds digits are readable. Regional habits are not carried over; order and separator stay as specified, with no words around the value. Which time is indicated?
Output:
22:03
